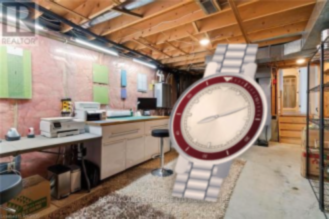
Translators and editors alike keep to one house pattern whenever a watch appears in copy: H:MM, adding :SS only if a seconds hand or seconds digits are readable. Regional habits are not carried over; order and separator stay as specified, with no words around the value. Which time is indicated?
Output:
8:11
